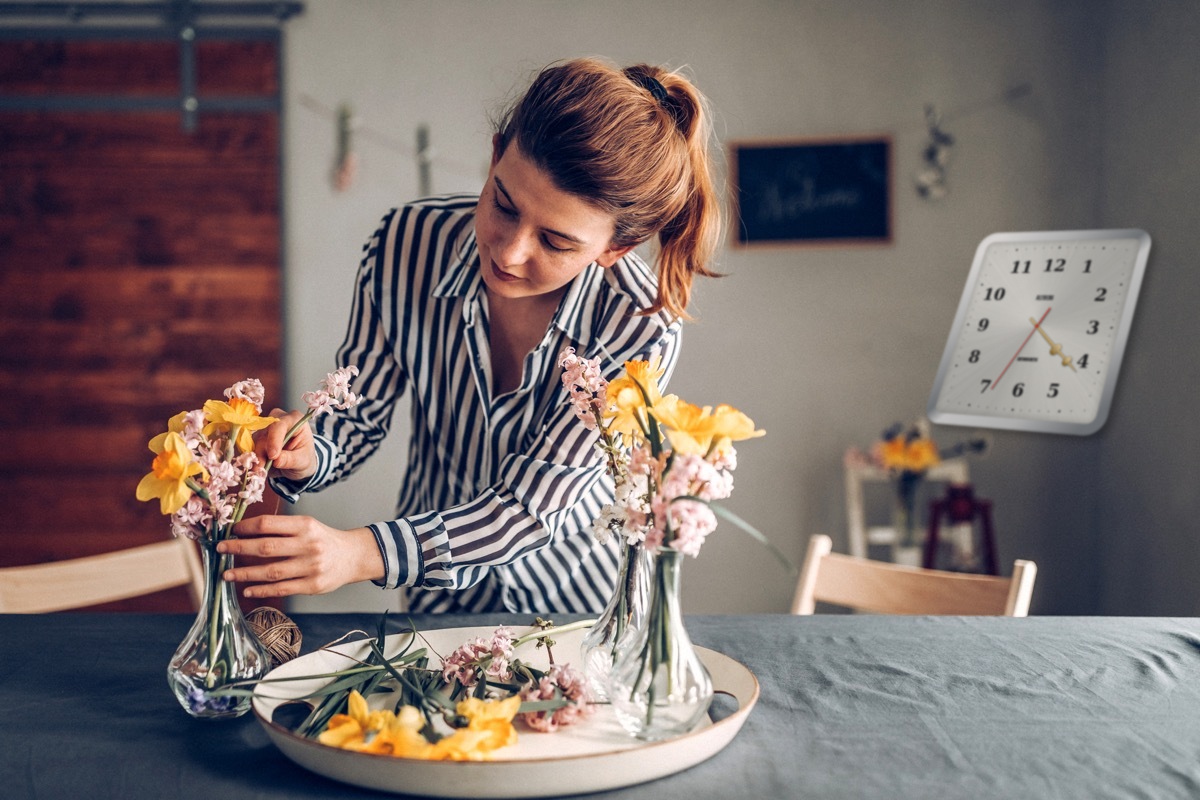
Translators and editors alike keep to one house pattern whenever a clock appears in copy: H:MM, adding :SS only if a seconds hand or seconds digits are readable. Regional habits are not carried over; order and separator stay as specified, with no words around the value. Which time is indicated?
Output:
4:21:34
